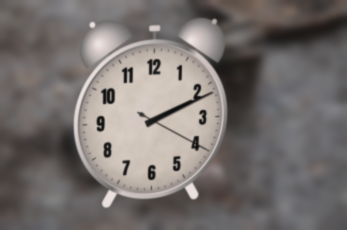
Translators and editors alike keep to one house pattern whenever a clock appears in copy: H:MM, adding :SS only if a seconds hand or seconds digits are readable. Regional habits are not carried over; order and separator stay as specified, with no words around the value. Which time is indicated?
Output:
2:11:20
